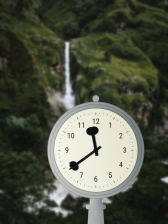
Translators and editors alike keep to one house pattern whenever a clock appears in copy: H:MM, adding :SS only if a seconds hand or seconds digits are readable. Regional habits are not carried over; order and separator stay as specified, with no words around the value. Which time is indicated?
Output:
11:39
